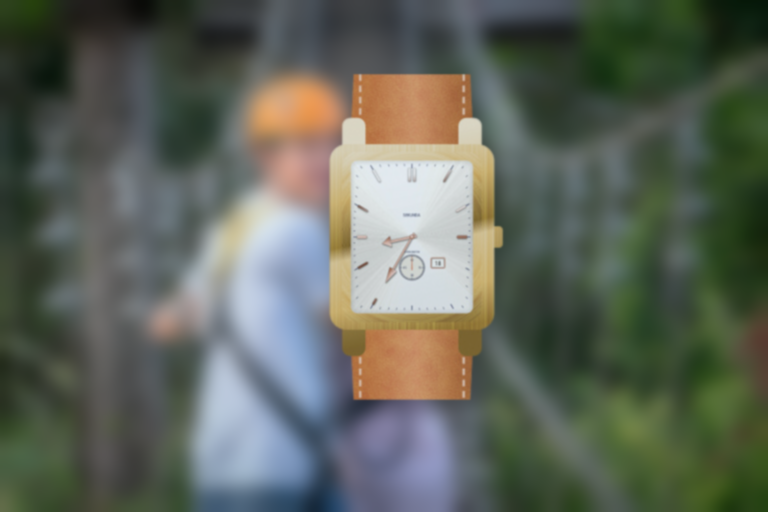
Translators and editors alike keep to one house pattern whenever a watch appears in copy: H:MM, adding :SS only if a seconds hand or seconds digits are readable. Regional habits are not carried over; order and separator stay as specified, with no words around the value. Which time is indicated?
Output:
8:35
